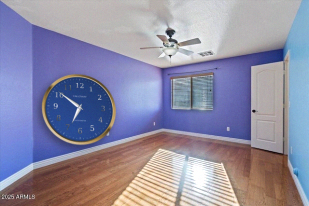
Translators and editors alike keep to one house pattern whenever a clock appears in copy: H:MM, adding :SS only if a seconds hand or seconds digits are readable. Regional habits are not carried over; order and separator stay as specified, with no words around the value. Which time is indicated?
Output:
6:51
